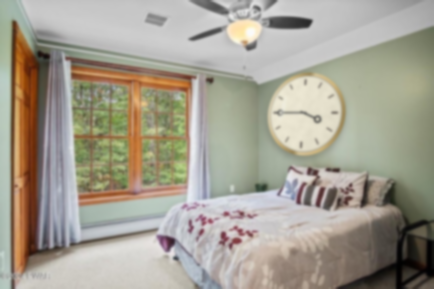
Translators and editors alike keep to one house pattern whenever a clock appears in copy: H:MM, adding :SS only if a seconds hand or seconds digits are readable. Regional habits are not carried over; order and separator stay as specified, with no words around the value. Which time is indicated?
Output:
3:45
